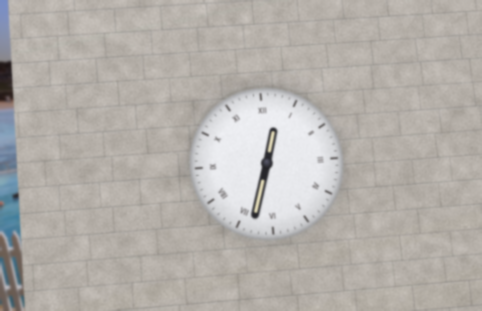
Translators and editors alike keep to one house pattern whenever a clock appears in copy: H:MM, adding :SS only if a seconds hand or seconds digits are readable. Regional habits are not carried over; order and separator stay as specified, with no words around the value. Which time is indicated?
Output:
12:33
